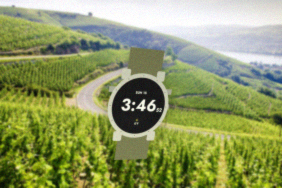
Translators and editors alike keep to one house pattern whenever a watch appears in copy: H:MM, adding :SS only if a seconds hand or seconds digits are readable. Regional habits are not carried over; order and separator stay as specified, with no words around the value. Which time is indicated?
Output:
3:46
